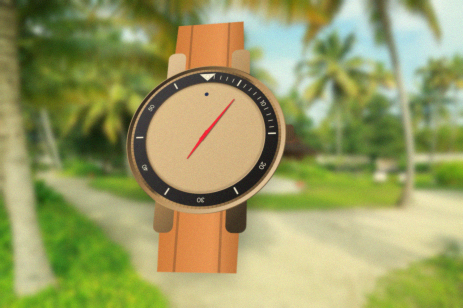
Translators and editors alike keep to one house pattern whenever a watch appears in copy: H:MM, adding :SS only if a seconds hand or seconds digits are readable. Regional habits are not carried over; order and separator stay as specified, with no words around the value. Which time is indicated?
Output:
7:06
